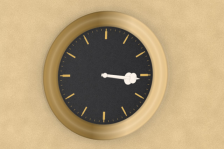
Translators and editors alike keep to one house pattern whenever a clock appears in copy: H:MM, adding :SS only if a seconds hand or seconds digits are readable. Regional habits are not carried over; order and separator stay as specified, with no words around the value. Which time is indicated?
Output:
3:16
